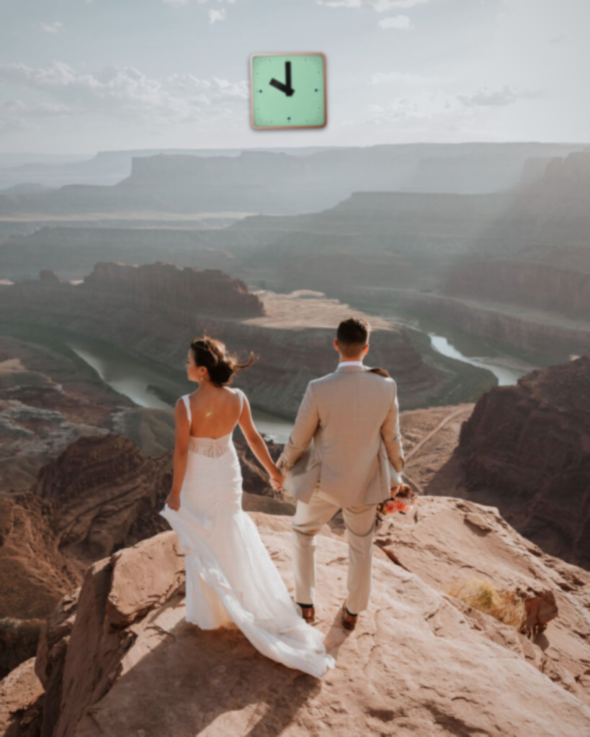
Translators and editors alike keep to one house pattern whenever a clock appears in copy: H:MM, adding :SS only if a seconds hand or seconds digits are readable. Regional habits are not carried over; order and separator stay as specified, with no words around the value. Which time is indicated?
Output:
10:00
